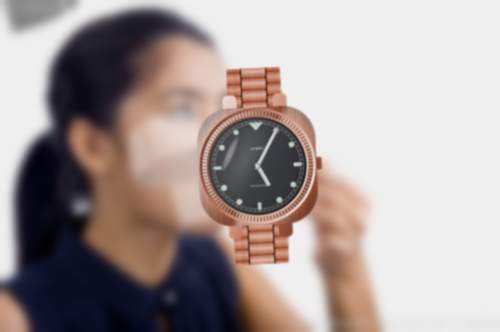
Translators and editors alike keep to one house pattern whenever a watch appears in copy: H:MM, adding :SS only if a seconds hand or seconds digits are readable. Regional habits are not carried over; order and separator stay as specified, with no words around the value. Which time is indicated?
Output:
5:05
